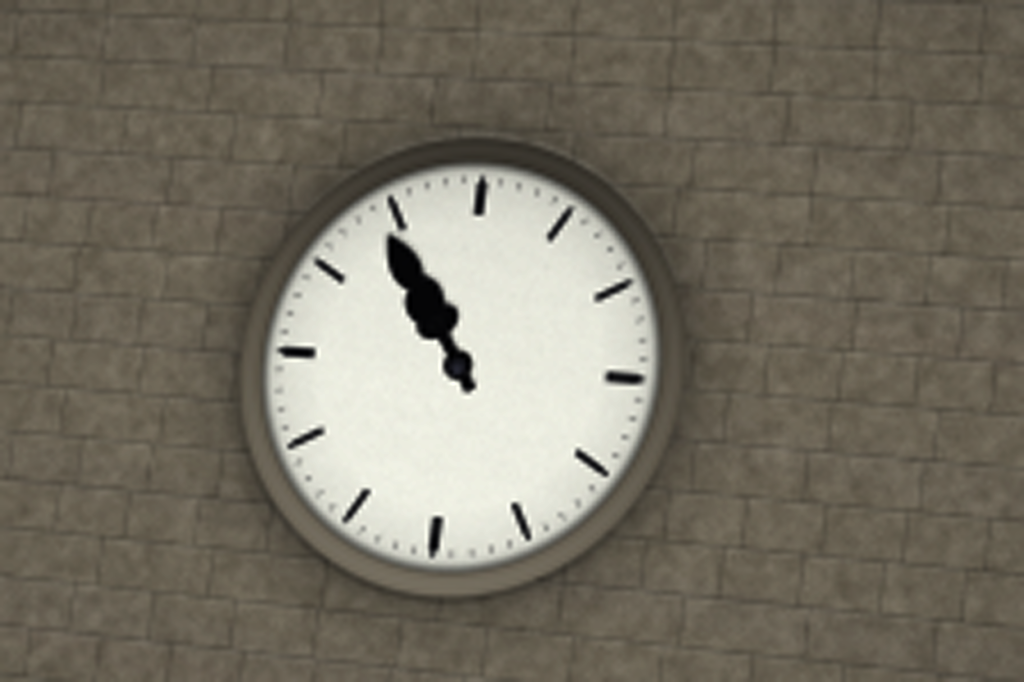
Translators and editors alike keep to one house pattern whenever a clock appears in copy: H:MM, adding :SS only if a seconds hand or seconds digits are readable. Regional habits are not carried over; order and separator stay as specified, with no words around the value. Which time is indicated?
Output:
10:54
